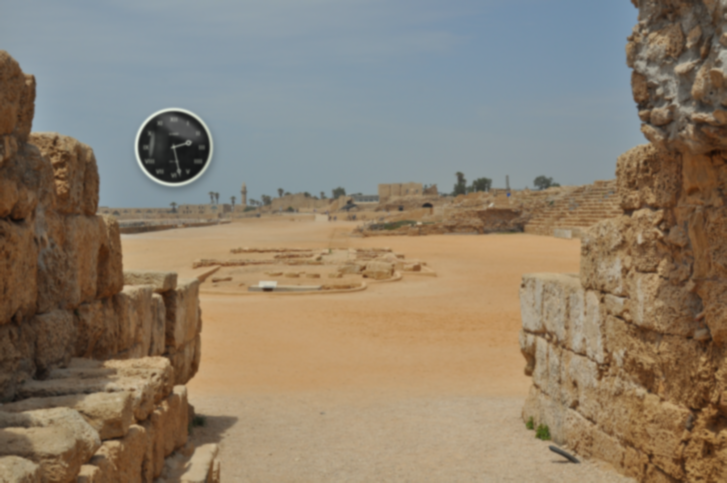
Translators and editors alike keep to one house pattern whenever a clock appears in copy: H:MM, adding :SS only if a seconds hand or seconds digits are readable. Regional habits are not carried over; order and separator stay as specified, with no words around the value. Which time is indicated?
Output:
2:28
